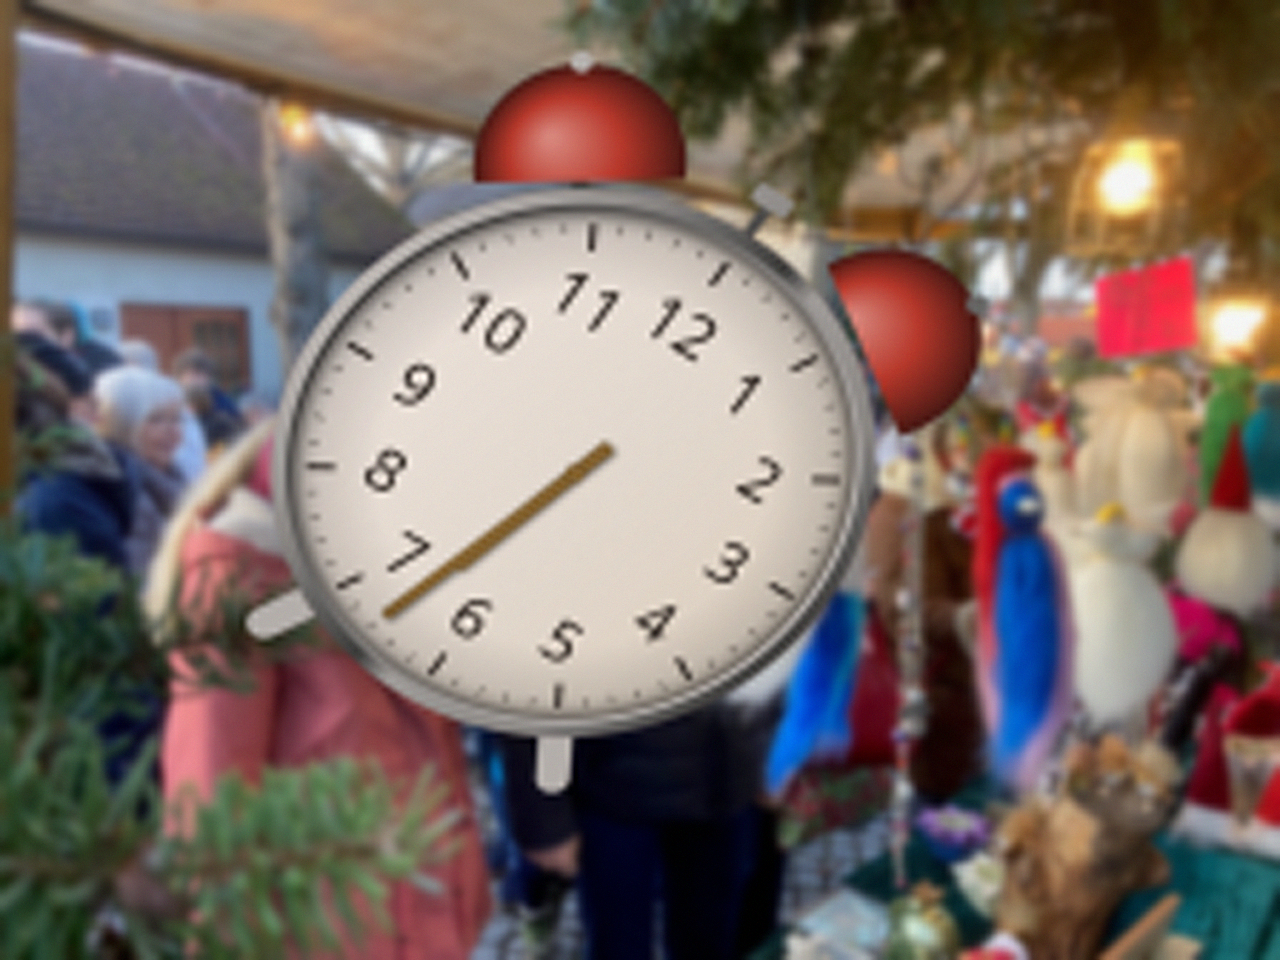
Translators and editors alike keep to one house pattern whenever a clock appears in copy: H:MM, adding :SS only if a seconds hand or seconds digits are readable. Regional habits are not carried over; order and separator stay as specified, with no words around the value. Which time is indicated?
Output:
6:33
